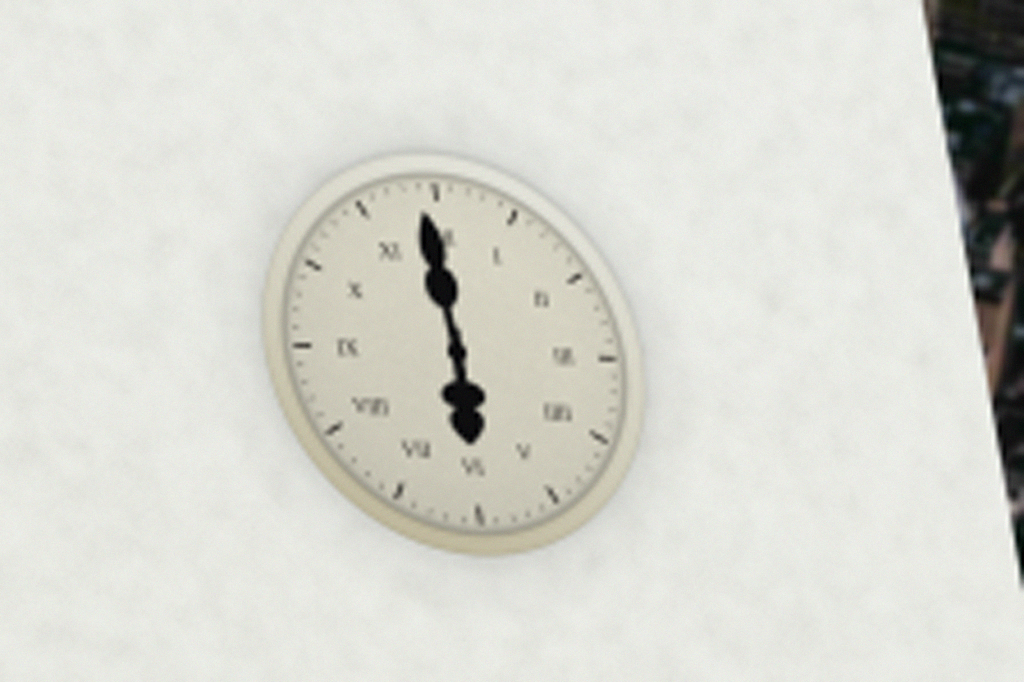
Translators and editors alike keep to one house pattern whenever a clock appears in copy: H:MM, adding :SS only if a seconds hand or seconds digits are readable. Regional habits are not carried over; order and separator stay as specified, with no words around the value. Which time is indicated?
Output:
5:59
